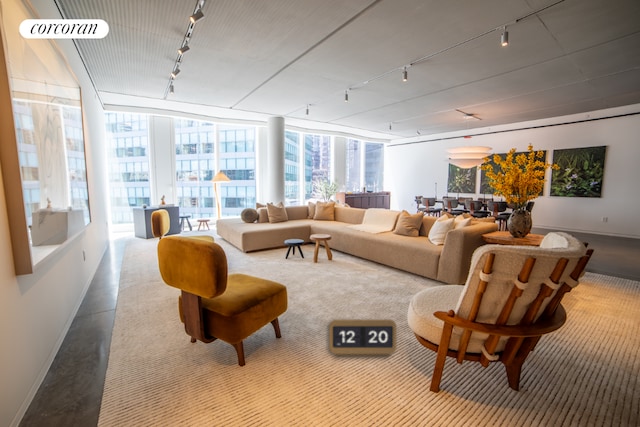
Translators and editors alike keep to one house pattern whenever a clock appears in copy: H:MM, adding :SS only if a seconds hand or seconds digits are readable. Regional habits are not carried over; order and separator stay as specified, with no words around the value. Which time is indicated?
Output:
12:20
